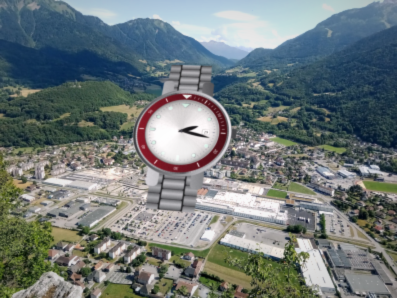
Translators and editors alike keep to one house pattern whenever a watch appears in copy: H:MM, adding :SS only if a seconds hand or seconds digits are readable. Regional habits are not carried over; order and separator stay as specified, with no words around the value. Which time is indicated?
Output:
2:17
